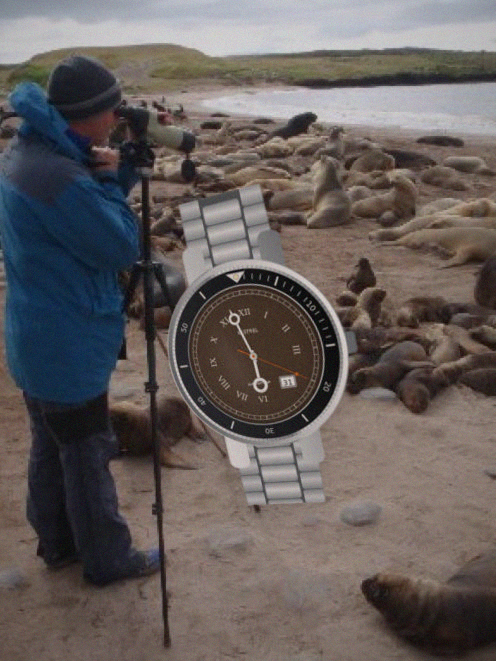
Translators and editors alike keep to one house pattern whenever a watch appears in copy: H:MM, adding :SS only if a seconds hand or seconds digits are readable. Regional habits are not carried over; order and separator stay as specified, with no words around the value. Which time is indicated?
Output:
5:57:20
